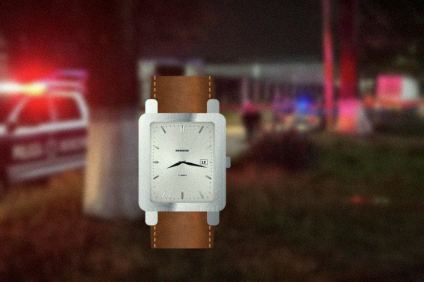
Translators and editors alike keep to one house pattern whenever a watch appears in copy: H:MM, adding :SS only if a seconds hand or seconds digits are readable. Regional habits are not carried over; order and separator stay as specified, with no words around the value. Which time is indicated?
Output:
8:17
